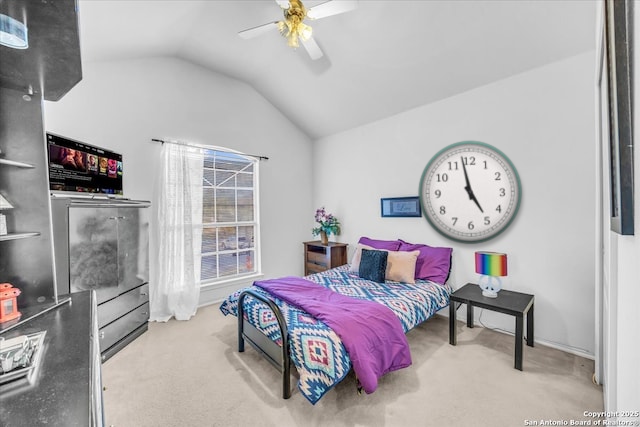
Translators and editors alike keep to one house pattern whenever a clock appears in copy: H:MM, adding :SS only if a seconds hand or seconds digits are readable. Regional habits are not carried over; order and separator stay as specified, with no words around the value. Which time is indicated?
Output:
4:58
